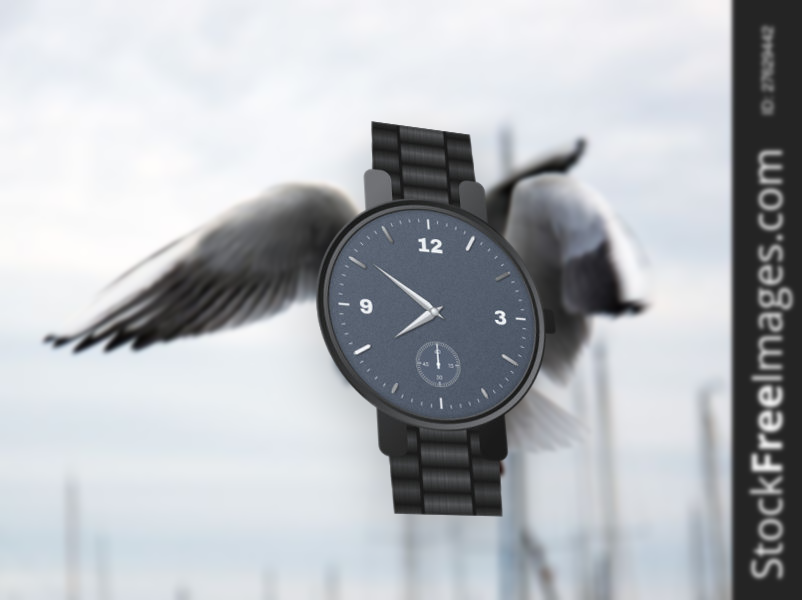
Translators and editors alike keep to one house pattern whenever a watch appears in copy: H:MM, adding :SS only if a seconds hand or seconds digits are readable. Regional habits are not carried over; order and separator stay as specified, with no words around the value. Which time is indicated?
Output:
7:51
